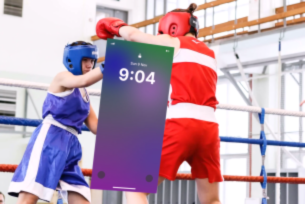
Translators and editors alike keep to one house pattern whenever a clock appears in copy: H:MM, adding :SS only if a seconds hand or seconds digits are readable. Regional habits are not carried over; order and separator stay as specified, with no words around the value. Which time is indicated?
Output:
9:04
